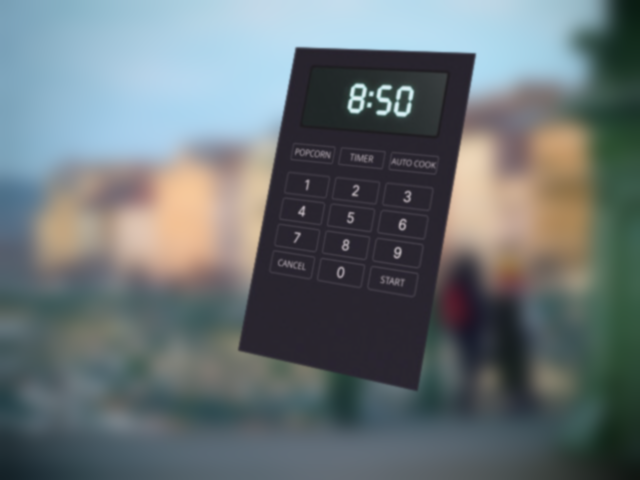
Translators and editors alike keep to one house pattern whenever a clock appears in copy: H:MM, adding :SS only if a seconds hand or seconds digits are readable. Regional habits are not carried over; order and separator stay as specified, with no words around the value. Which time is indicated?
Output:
8:50
